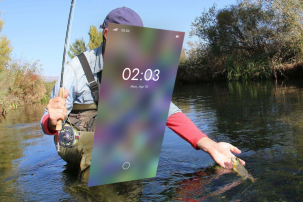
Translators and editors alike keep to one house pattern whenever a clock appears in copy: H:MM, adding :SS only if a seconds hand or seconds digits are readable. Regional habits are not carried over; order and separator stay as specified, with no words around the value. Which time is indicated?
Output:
2:03
